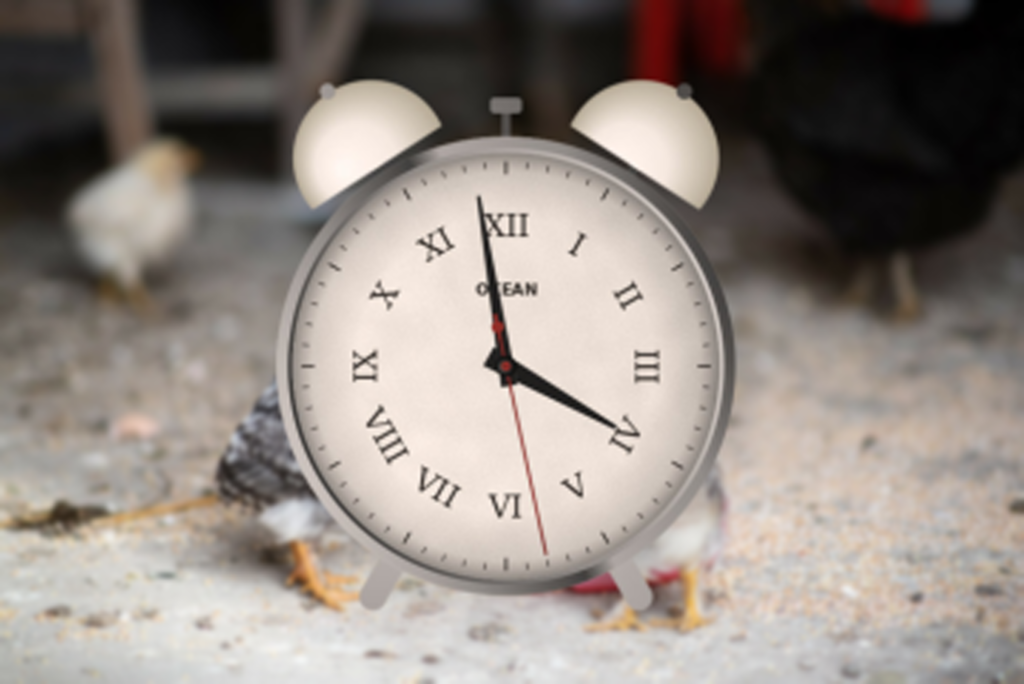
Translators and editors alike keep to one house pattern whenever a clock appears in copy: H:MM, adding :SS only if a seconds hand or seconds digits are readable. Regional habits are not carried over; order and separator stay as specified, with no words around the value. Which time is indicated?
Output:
3:58:28
